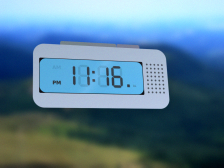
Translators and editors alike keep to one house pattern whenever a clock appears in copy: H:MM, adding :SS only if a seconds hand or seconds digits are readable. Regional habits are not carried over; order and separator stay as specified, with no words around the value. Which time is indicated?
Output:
11:16
